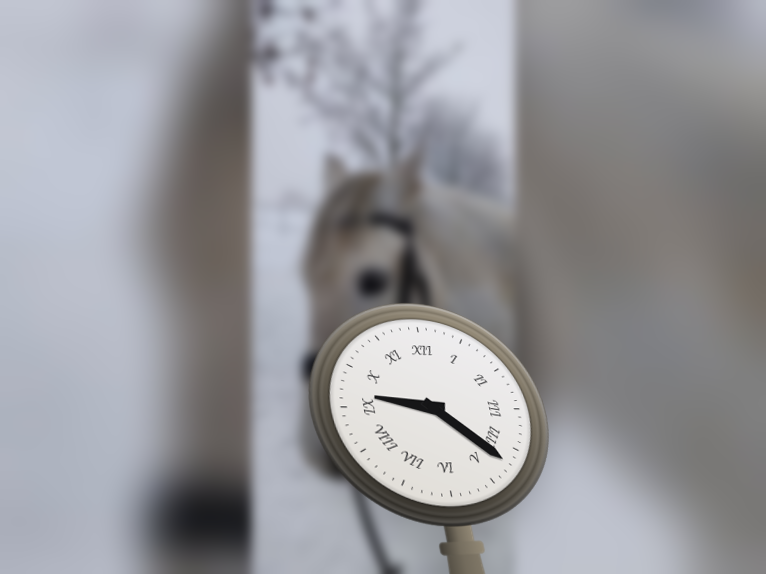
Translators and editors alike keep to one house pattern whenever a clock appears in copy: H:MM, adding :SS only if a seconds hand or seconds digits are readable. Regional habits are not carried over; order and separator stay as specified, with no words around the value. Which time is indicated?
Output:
9:22
